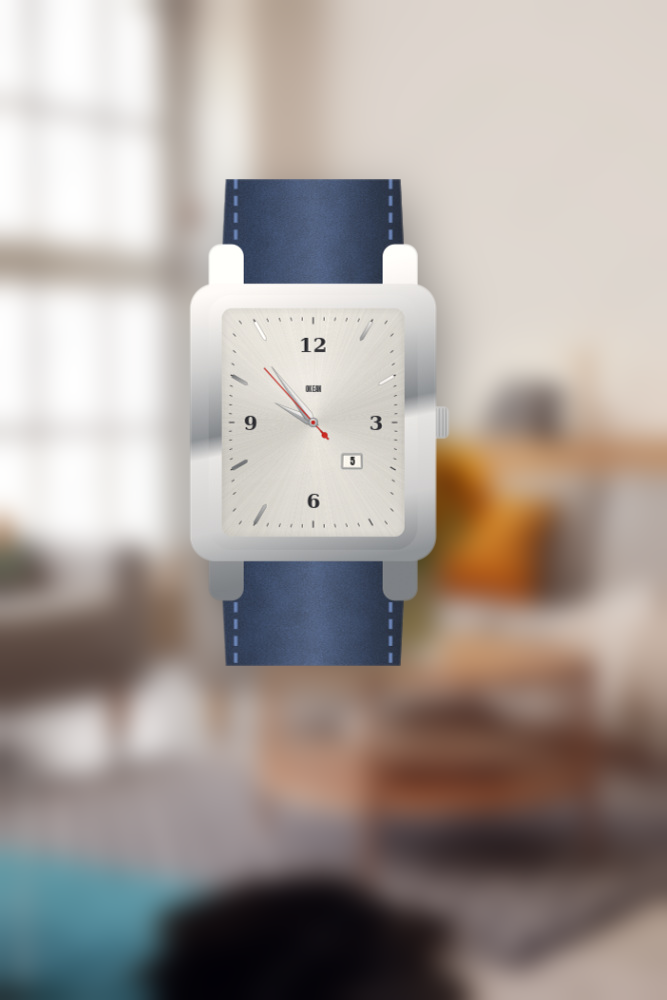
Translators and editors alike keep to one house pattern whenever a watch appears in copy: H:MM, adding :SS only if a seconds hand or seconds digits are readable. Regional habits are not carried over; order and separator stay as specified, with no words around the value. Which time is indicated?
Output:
9:53:53
